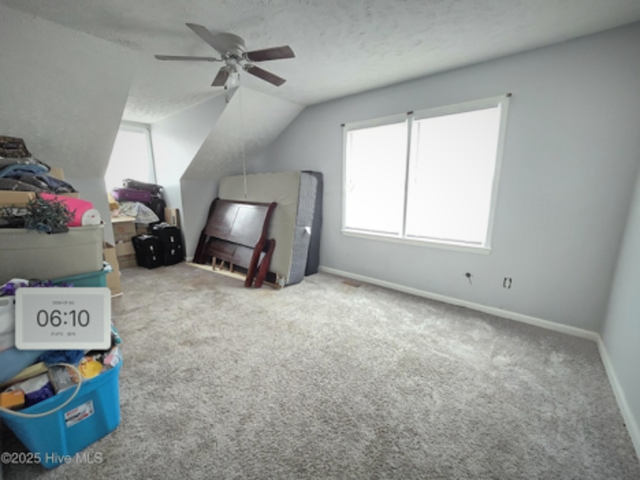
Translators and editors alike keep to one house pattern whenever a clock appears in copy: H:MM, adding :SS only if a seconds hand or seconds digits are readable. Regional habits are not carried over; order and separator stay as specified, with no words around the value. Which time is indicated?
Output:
6:10
